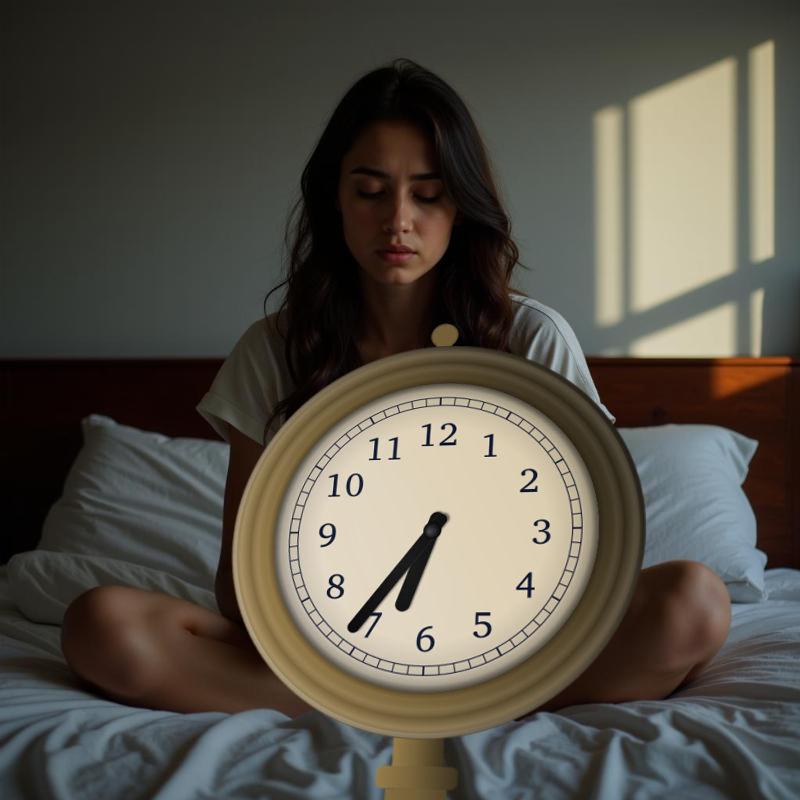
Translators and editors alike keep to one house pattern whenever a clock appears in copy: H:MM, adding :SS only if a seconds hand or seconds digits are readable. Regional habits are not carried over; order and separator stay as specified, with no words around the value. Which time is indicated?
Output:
6:36
